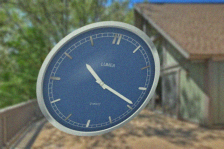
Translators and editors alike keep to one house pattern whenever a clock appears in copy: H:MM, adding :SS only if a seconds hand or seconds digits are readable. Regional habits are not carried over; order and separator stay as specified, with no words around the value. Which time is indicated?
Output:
10:19
